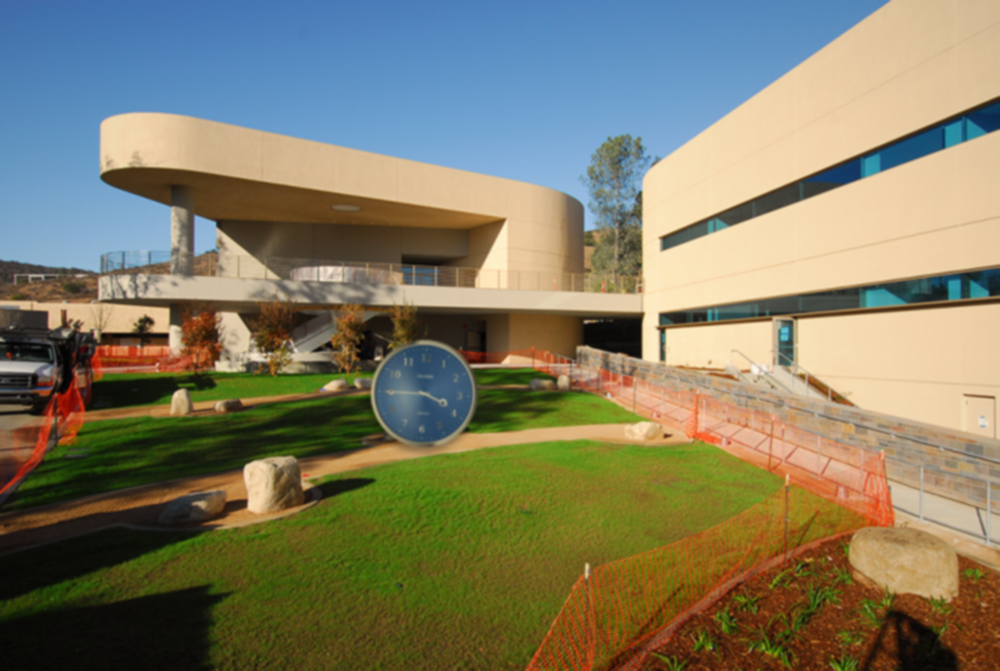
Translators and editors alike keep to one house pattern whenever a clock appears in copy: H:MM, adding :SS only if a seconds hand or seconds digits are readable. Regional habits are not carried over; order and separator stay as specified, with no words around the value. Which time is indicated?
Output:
3:45
